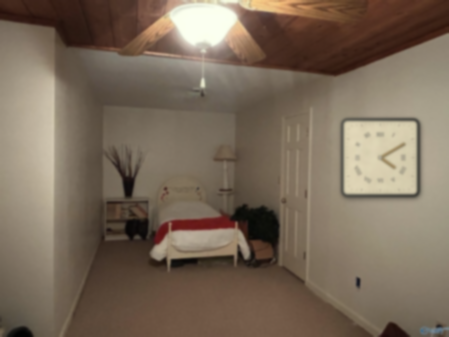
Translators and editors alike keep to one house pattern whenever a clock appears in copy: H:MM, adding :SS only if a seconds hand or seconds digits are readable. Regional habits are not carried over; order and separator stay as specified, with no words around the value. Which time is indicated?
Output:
4:10
